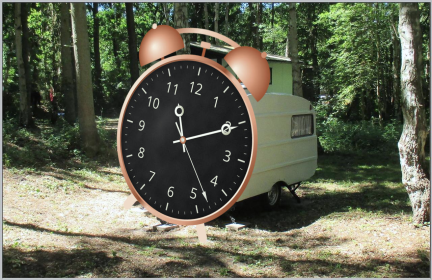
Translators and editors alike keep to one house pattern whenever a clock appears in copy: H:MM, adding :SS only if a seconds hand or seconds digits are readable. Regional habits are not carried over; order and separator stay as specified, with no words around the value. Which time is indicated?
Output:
11:10:23
